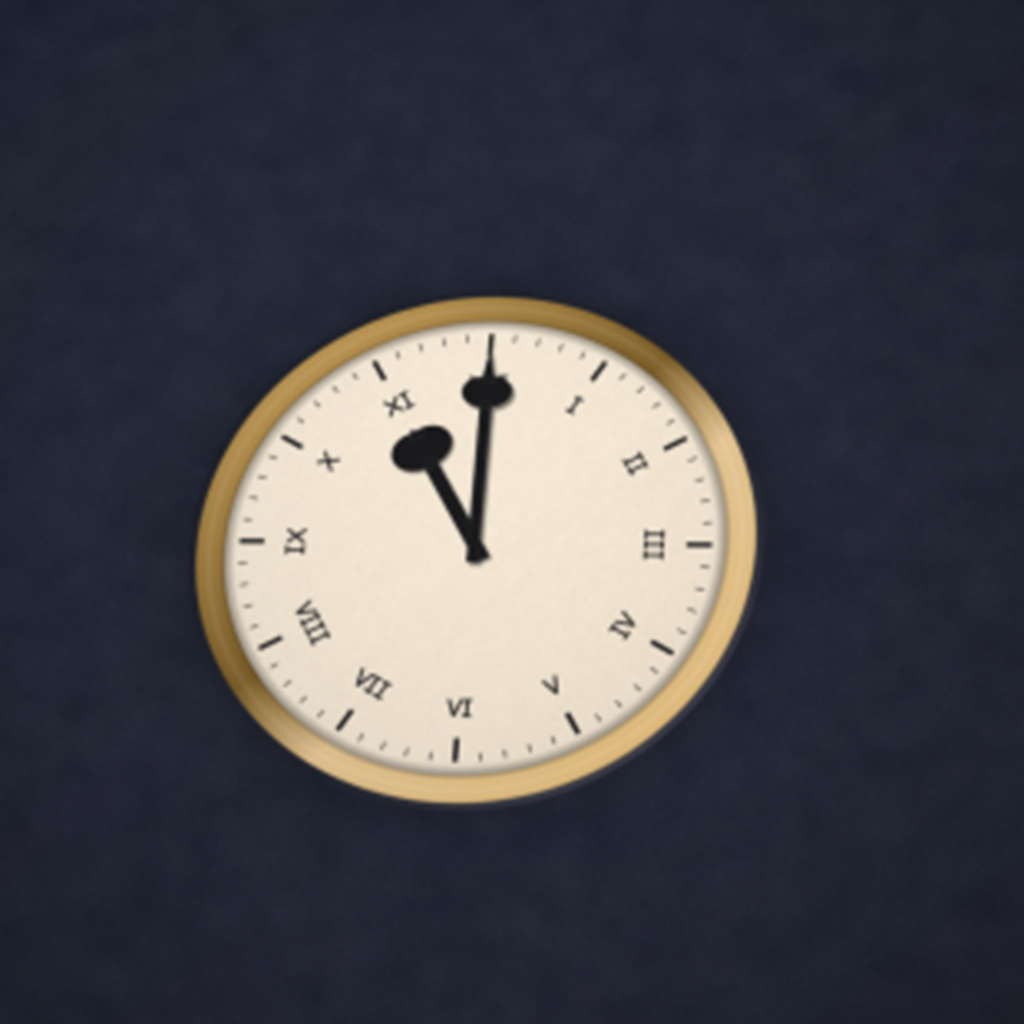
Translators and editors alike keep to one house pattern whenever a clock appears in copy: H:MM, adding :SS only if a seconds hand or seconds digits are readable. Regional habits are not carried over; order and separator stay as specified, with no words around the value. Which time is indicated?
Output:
11:00
